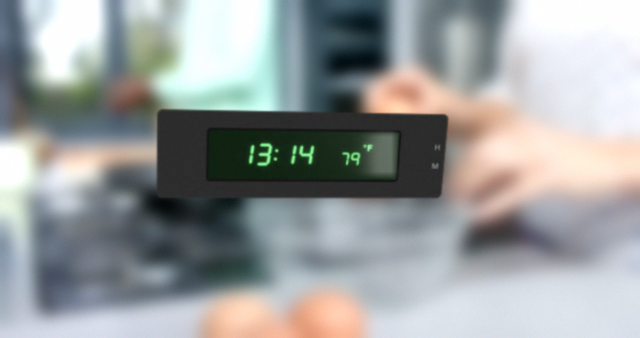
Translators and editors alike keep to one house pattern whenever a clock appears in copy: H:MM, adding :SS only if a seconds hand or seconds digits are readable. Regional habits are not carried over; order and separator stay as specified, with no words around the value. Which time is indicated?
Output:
13:14
